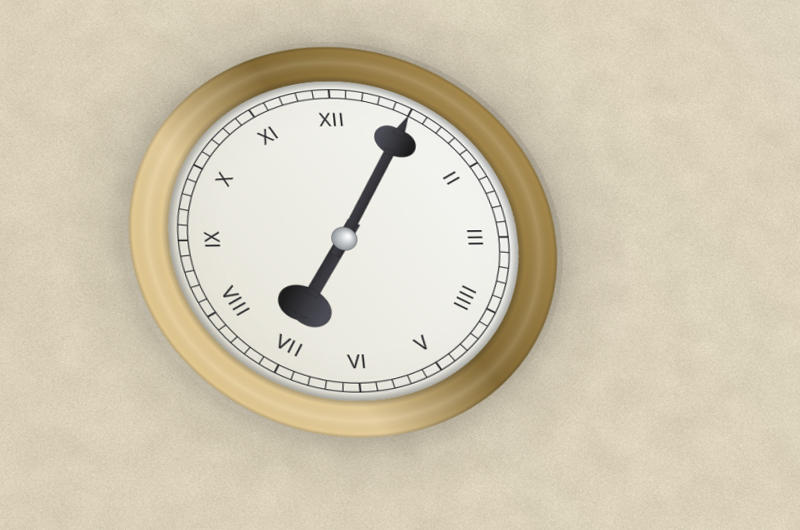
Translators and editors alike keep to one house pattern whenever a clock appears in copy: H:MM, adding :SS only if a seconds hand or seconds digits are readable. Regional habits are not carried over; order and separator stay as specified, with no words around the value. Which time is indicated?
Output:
7:05
